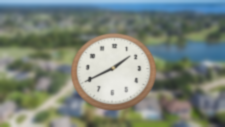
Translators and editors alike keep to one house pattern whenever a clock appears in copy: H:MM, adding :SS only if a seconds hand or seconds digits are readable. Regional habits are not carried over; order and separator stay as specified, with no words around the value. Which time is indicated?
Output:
1:40
